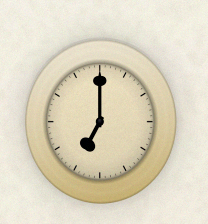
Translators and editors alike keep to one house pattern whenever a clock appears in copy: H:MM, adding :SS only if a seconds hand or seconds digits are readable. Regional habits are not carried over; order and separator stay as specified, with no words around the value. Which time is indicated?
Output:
7:00
